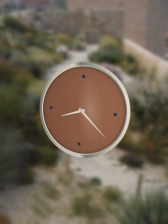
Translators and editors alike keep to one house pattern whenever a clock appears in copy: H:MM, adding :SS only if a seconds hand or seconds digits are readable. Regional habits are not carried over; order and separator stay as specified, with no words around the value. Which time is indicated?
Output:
8:22
